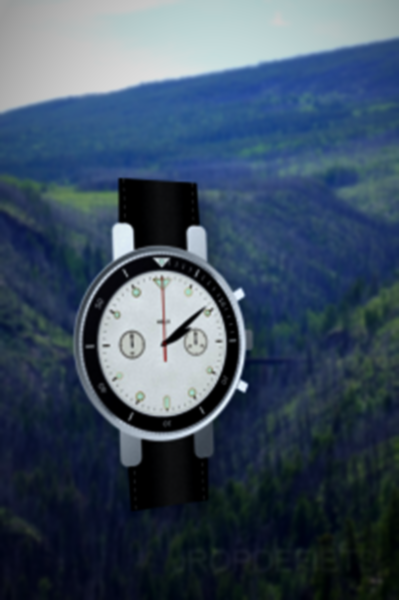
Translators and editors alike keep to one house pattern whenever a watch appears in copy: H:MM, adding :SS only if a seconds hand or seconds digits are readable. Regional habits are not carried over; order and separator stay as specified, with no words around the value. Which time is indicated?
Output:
2:09
